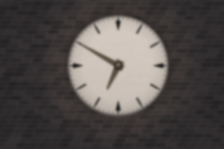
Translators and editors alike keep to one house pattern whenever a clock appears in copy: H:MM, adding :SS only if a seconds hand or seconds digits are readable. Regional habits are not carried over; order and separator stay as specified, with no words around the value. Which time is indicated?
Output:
6:50
